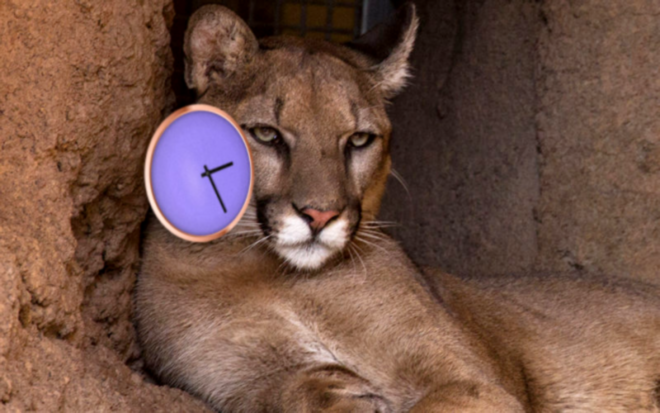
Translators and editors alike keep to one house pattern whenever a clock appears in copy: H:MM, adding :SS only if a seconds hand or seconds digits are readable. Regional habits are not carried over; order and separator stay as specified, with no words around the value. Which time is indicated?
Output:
2:25
